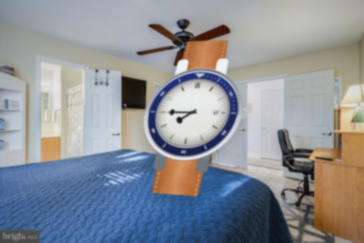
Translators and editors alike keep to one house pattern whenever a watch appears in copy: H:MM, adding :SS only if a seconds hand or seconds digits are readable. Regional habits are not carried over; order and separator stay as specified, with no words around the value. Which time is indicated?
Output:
7:45
